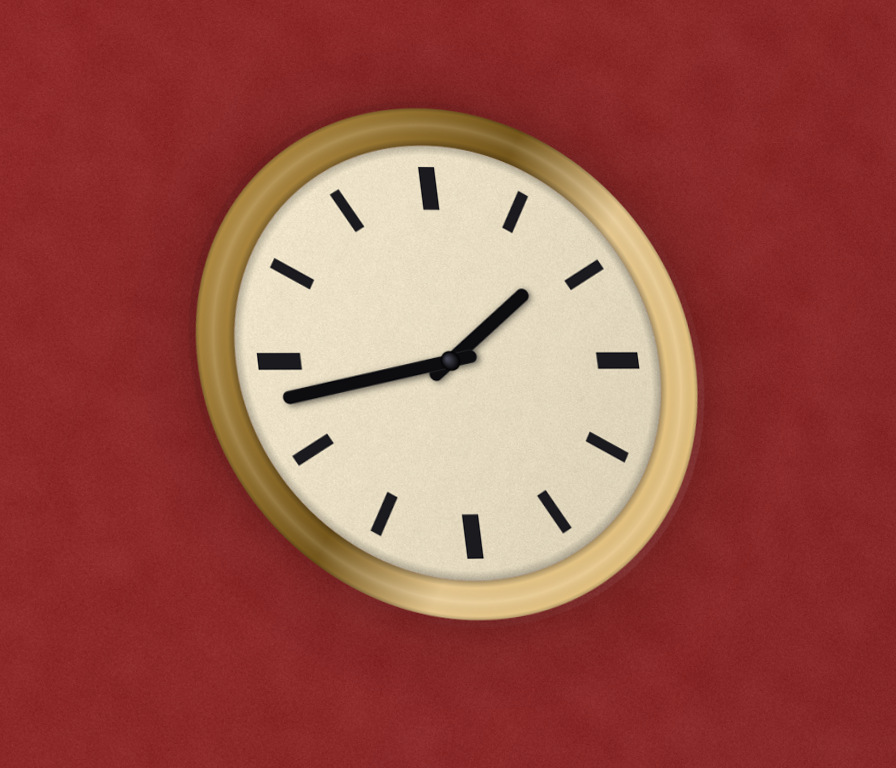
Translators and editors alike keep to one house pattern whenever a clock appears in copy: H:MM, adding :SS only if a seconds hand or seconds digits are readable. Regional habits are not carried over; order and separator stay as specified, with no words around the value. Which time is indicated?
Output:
1:43
